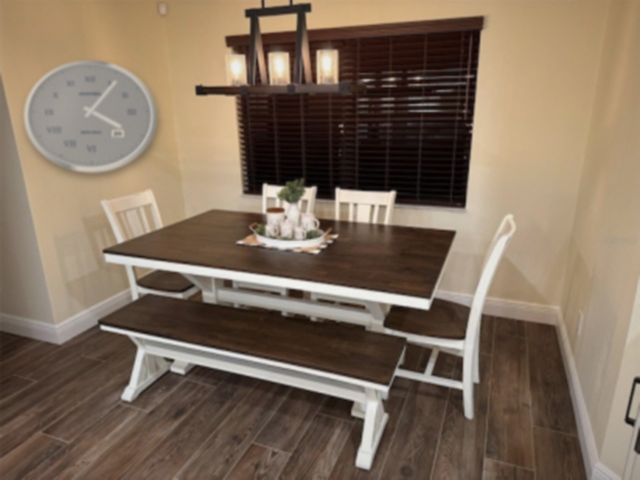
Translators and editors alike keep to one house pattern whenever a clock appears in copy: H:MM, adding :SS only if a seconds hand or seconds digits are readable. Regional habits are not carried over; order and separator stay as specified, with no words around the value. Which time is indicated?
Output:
4:06
